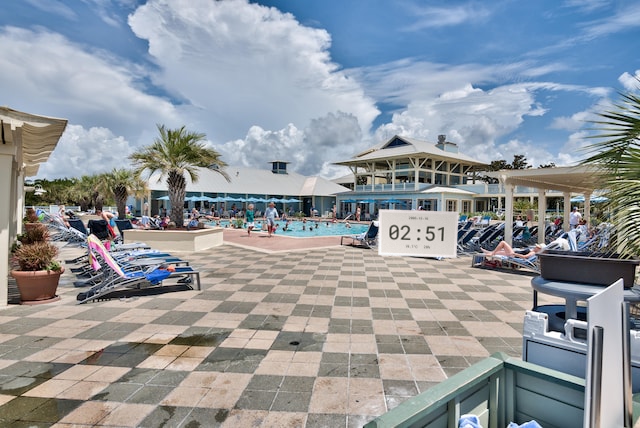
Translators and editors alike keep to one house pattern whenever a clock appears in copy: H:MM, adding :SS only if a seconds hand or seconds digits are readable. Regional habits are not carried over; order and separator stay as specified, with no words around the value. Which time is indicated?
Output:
2:51
